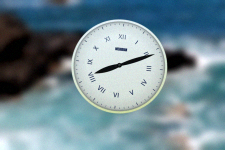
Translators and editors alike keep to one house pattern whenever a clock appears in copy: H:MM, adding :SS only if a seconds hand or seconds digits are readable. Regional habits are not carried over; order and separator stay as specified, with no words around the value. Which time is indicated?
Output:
8:11
